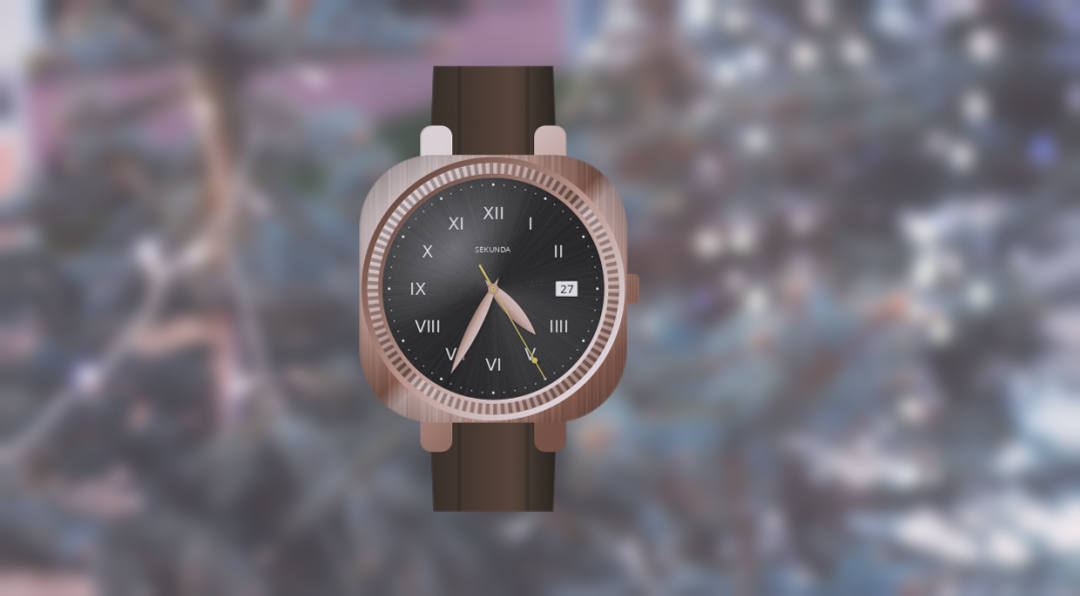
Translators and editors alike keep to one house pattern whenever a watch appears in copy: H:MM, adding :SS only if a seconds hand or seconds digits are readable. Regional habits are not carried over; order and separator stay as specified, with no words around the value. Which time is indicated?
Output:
4:34:25
